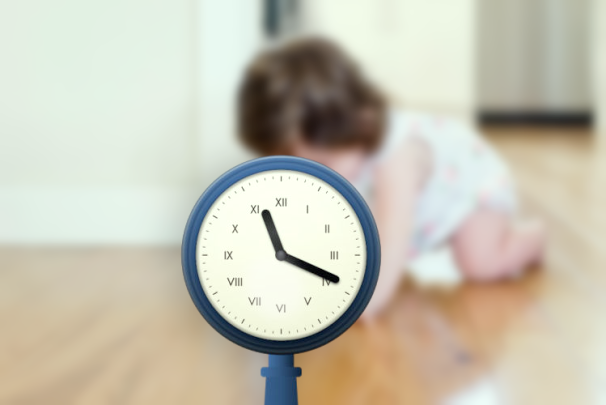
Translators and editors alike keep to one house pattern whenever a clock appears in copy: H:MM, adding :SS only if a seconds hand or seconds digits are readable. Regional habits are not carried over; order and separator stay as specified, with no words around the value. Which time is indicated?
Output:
11:19
